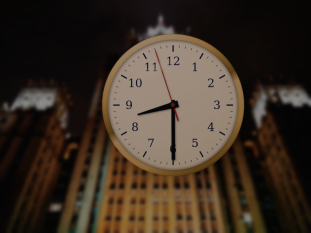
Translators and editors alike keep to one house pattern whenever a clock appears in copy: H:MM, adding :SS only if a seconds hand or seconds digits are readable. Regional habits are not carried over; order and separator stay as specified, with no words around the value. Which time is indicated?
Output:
8:29:57
